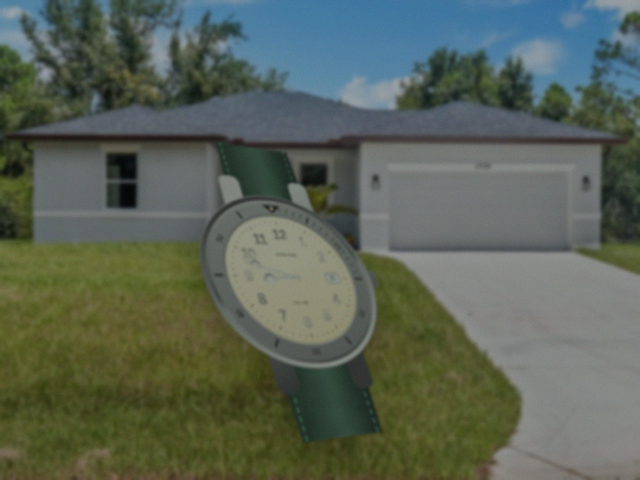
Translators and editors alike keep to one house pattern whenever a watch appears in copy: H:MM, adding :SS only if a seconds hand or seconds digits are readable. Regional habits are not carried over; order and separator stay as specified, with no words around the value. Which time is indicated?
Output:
8:48
